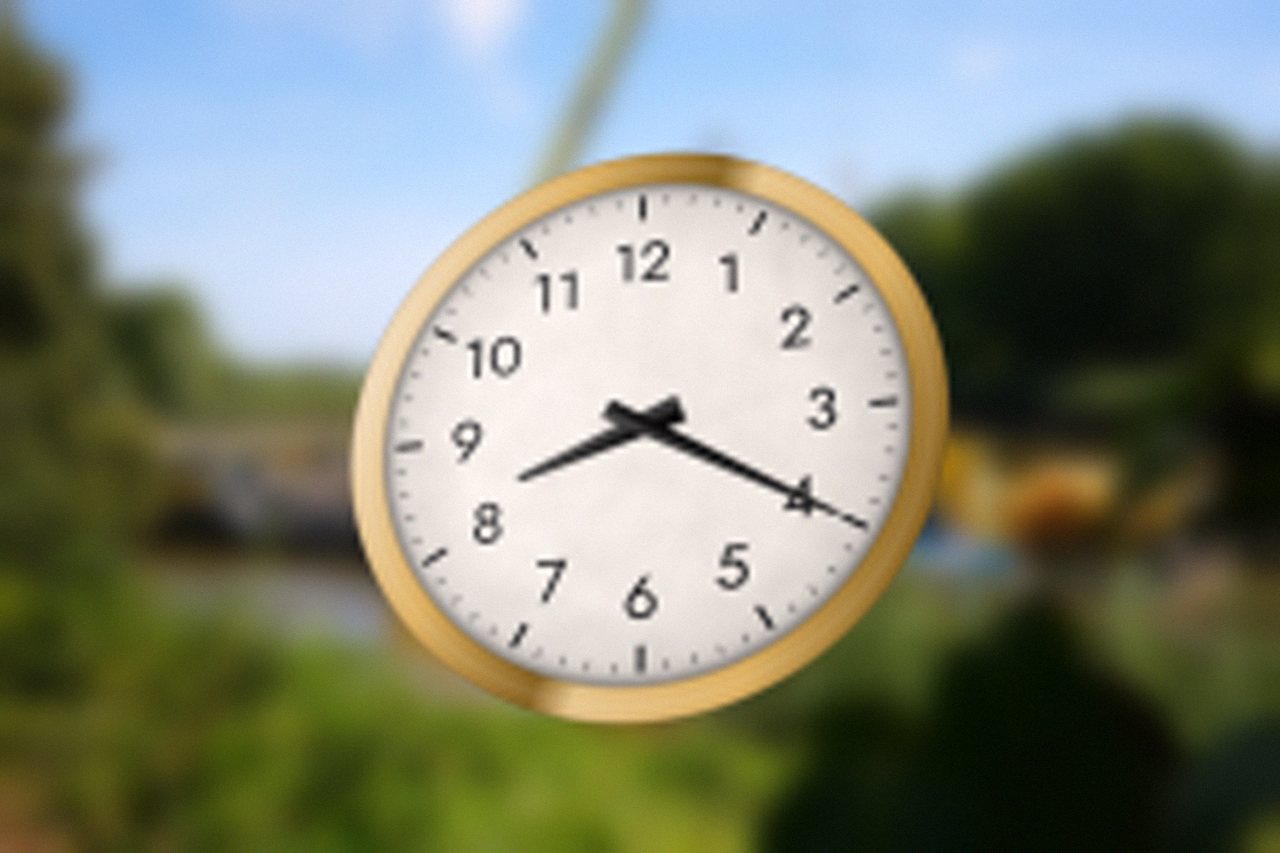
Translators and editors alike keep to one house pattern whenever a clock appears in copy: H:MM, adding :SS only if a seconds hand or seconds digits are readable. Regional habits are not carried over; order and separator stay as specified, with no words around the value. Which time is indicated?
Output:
8:20
